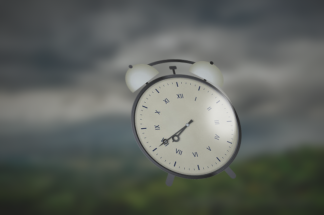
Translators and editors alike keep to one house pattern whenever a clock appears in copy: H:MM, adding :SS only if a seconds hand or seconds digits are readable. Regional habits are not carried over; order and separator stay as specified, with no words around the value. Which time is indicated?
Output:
7:40
